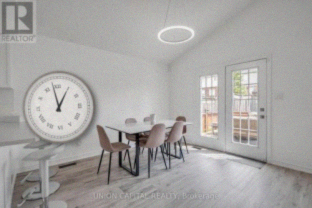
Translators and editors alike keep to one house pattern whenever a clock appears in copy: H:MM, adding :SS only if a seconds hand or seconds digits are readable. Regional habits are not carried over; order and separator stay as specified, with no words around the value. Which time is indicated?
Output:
12:58
